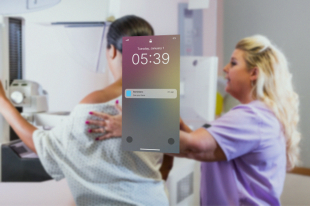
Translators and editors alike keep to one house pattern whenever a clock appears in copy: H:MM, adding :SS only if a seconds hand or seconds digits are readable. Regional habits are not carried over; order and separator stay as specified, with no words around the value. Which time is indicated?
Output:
5:39
